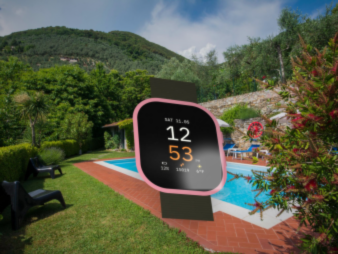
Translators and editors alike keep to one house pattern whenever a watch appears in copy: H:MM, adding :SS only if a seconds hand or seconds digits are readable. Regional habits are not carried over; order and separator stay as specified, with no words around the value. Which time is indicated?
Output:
12:53
